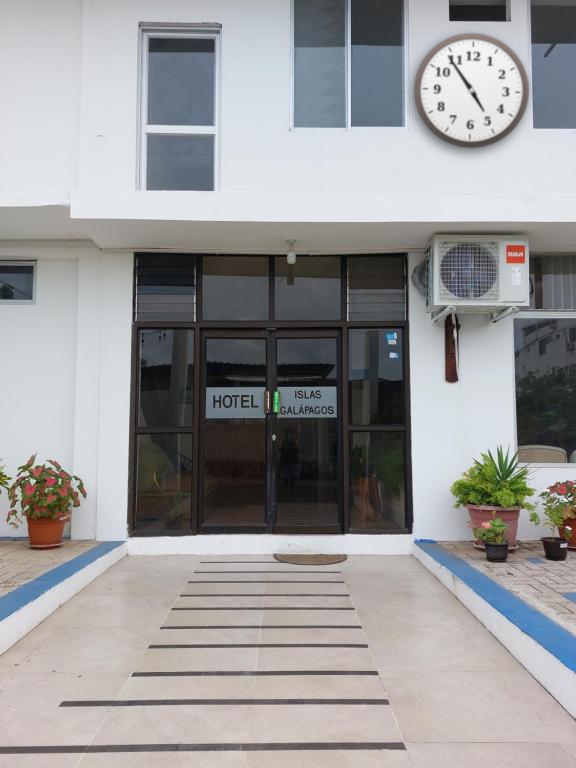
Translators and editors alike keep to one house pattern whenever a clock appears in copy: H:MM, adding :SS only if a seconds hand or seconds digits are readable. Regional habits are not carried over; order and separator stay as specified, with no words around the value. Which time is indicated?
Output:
4:54
